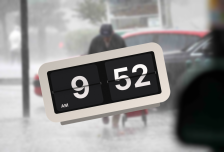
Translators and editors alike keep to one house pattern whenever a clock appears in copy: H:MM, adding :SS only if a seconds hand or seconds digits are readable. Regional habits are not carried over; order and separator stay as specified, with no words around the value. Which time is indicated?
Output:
9:52
